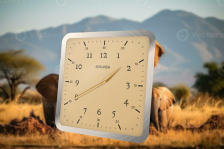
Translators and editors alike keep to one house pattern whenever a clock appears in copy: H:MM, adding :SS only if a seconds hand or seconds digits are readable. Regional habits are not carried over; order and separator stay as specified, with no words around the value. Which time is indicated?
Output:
1:40
